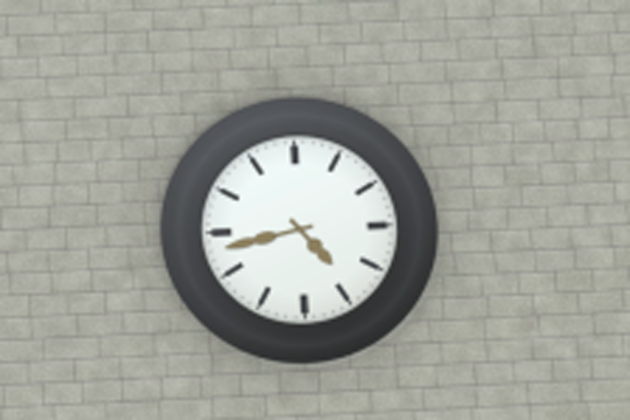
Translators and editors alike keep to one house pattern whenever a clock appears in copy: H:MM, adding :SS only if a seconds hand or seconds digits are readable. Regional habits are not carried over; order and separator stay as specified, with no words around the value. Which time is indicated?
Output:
4:43
